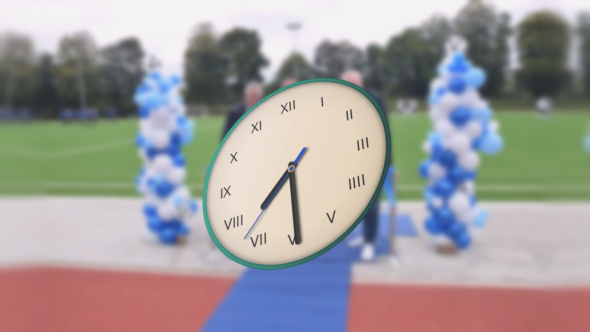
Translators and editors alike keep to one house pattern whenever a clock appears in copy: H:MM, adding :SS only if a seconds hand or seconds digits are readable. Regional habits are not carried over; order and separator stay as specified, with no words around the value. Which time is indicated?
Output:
7:29:37
